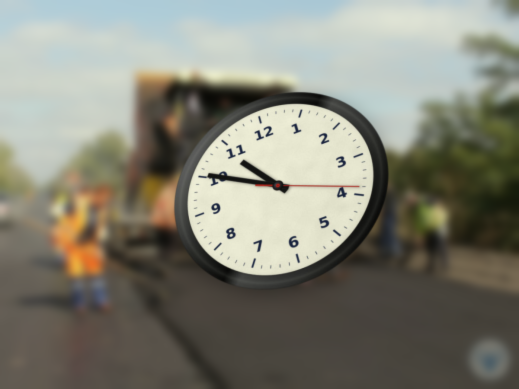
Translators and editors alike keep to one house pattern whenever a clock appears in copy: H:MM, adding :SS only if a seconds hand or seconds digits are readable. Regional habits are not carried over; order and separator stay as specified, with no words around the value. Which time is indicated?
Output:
10:50:19
